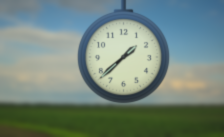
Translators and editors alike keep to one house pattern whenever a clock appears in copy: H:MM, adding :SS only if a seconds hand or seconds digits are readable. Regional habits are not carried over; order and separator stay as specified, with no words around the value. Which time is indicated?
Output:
1:38
